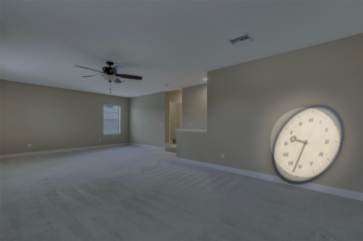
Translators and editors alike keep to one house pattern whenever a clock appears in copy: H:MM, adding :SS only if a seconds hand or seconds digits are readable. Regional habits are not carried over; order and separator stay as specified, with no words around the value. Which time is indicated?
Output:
9:32
